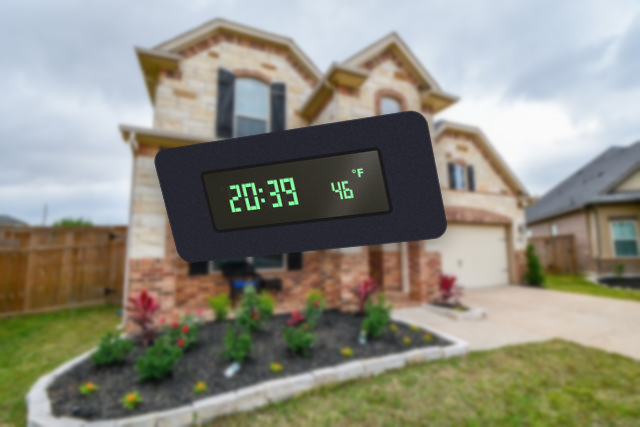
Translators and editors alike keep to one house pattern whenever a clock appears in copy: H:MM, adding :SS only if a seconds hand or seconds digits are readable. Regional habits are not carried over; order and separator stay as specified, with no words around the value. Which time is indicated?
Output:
20:39
